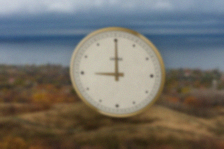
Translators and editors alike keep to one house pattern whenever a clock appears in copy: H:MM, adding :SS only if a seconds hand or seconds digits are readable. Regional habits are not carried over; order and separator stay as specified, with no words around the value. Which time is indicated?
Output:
9:00
